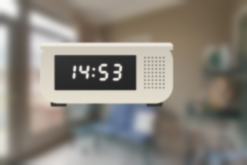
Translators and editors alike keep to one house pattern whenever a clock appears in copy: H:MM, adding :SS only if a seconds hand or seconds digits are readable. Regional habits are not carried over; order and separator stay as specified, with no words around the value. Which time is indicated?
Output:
14:53
